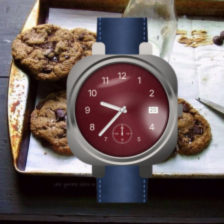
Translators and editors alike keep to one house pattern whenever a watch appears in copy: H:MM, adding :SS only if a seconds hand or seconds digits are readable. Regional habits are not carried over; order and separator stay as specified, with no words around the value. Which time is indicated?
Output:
9:37
